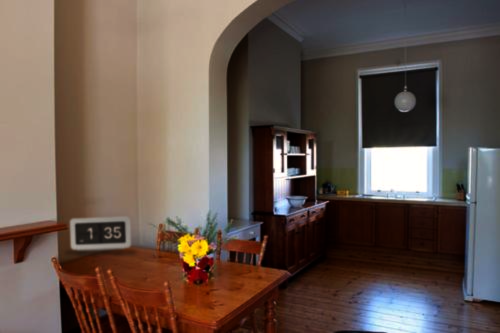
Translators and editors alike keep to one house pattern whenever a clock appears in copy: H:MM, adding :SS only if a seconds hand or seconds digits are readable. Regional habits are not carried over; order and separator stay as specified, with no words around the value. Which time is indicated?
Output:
1:35
